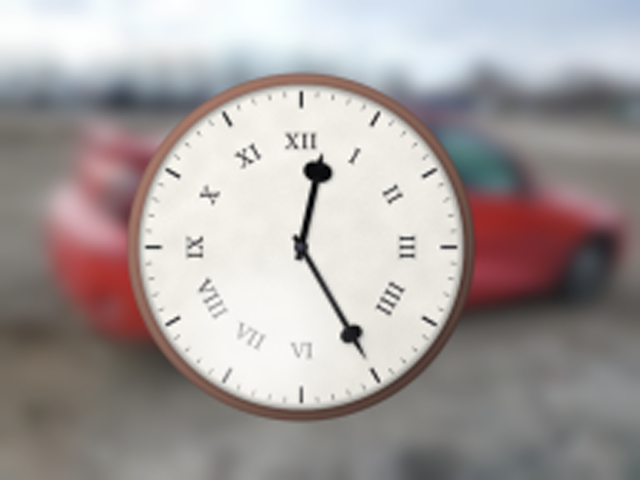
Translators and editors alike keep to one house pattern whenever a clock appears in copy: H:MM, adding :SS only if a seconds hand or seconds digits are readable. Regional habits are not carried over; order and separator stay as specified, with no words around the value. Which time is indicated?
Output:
12:25
